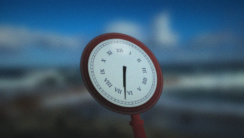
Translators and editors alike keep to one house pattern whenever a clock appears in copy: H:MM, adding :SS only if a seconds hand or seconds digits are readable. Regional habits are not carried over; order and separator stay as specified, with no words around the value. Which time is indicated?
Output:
6:32
